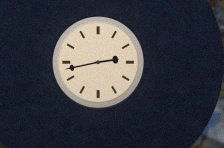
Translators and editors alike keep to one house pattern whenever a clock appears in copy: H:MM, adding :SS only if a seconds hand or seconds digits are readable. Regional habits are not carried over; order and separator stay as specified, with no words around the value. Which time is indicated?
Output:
2:43
